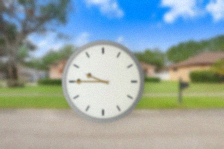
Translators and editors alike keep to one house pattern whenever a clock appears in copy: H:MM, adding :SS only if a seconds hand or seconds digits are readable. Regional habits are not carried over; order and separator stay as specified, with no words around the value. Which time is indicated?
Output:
9:45
